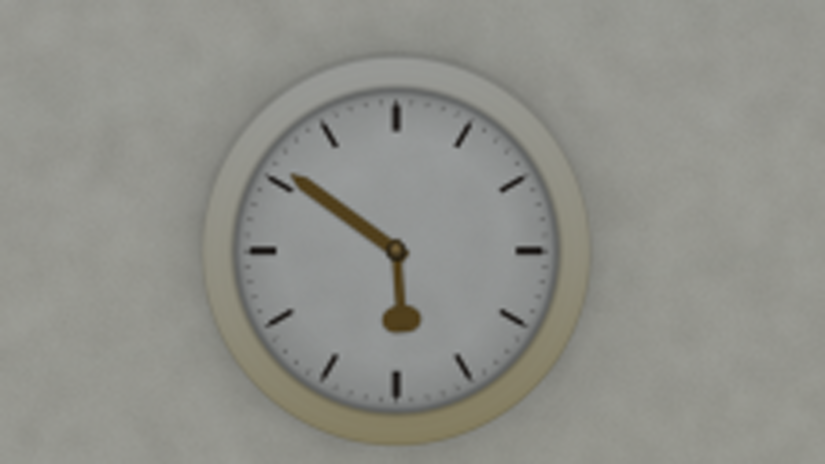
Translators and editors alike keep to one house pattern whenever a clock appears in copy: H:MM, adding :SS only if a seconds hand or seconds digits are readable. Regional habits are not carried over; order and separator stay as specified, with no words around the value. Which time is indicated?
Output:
5:51
